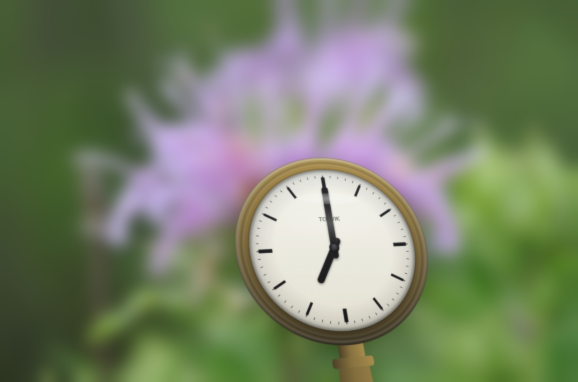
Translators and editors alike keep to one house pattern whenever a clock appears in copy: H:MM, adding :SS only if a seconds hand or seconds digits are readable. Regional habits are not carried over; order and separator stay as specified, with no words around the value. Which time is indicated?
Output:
7:00
